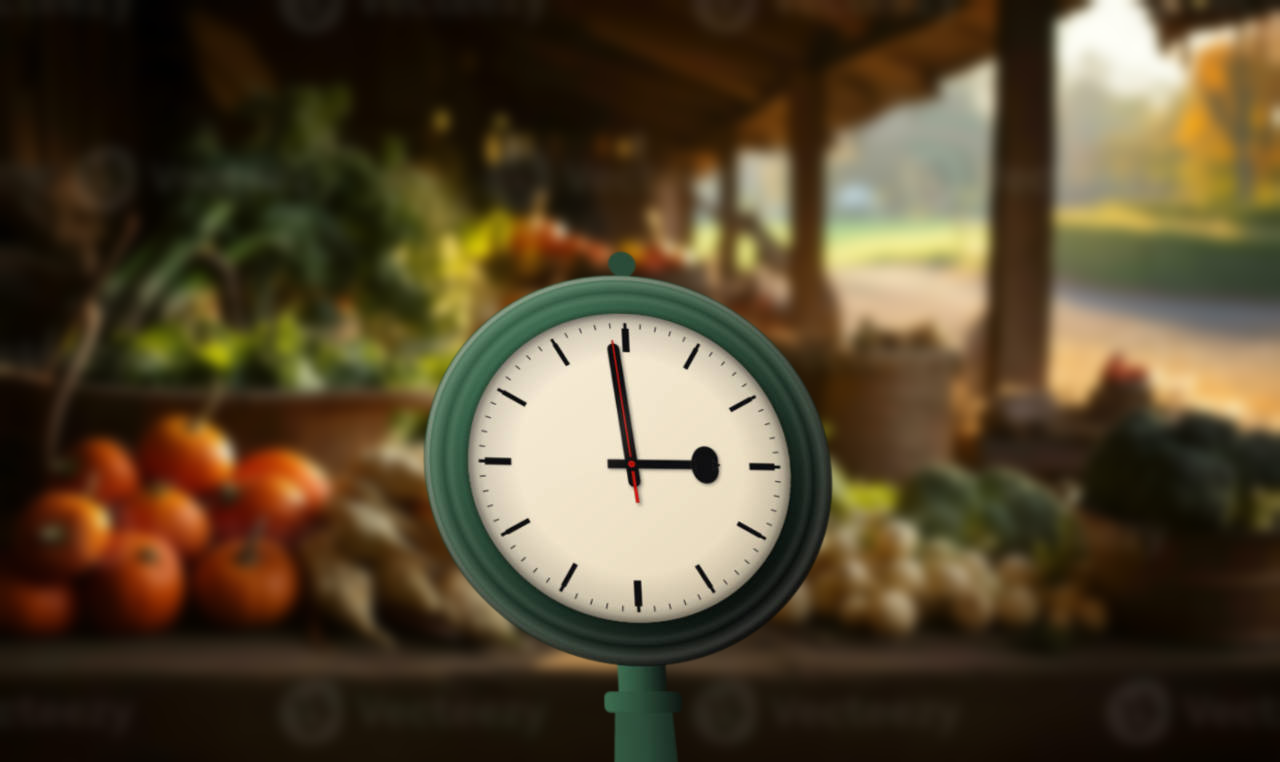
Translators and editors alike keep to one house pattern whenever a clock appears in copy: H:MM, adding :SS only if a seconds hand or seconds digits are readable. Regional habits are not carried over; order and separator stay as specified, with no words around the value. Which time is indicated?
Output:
2:58:59
